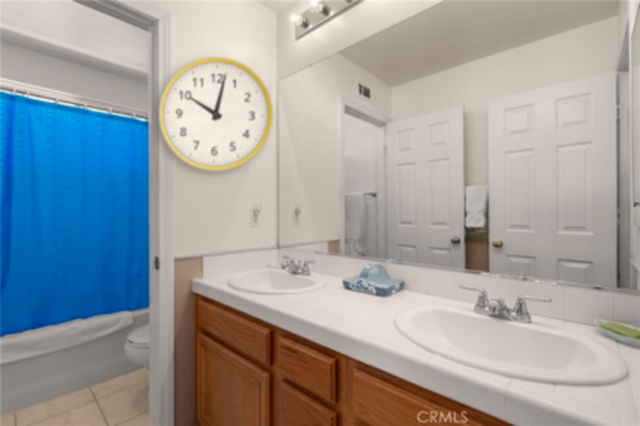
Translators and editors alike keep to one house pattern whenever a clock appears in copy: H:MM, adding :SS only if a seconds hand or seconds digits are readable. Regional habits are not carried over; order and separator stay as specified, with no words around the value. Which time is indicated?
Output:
10:02
